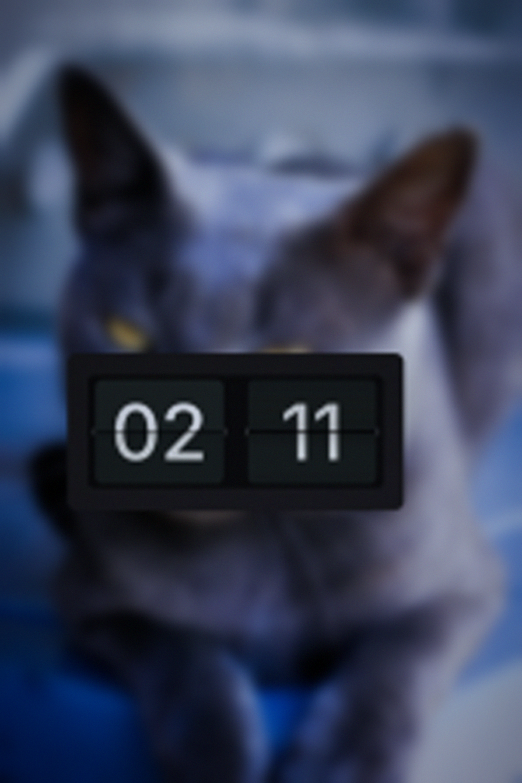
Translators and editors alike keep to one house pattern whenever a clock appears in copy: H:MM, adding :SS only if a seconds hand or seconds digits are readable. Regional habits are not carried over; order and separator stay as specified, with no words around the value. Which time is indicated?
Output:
2:11
